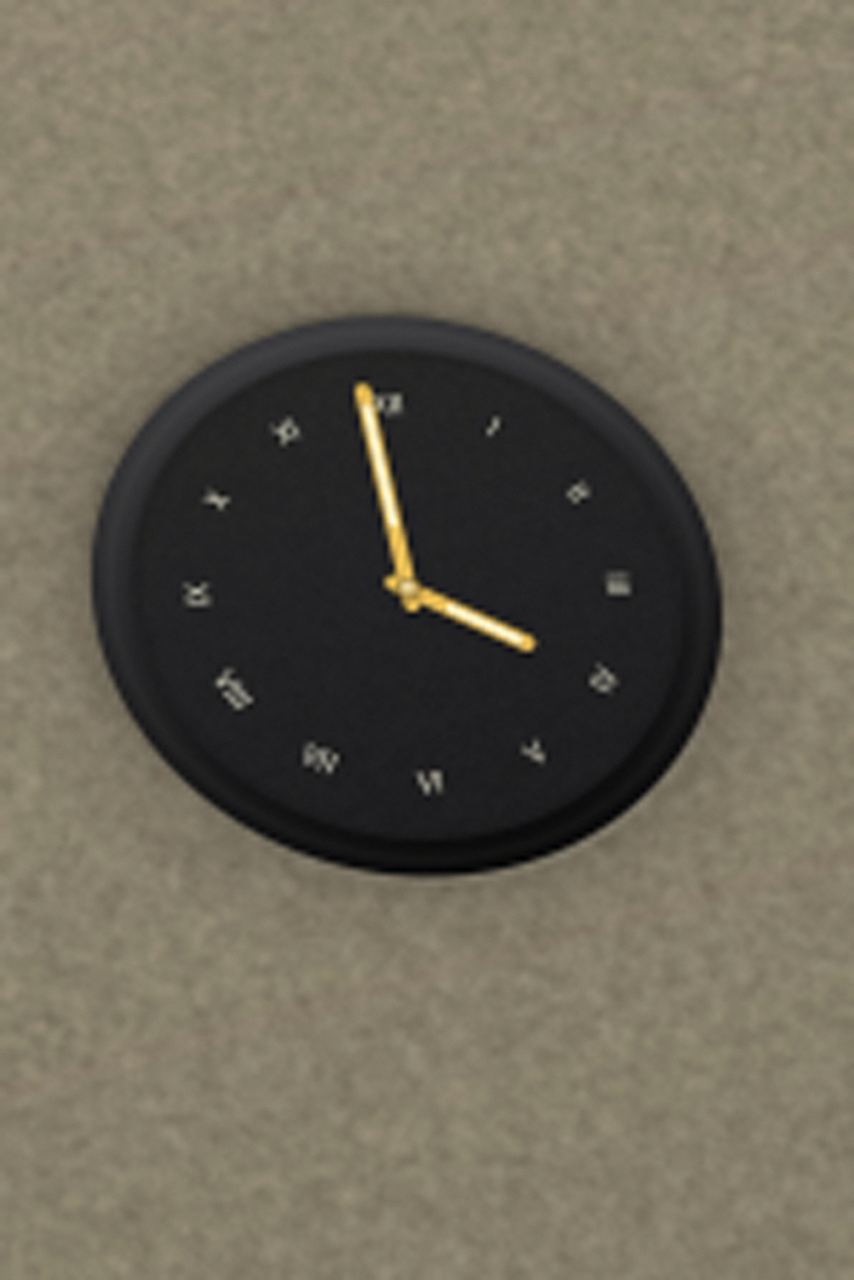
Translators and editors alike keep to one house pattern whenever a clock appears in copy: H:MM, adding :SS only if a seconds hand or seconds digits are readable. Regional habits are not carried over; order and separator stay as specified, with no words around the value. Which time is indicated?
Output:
3:59
